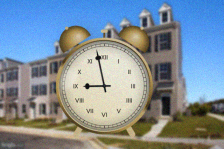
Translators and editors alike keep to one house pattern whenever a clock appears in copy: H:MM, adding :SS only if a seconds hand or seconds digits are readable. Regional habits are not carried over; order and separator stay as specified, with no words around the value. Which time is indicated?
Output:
8:58
